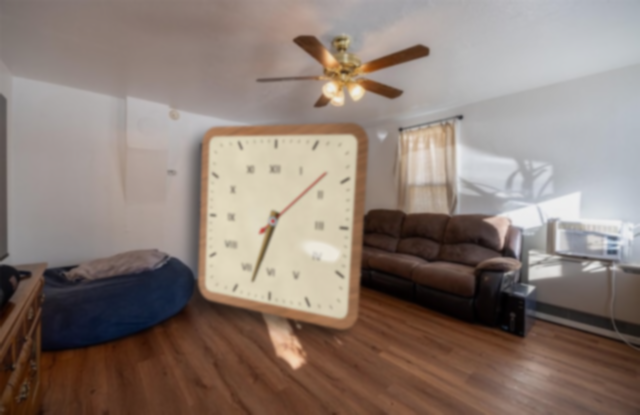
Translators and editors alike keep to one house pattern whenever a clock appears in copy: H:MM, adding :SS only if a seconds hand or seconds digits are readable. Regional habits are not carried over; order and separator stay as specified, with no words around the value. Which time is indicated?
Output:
6:33:08
